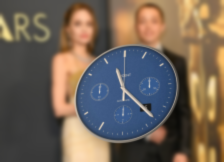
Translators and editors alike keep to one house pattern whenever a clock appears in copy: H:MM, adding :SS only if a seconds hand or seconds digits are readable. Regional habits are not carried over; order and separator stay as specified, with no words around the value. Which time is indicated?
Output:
11:23
